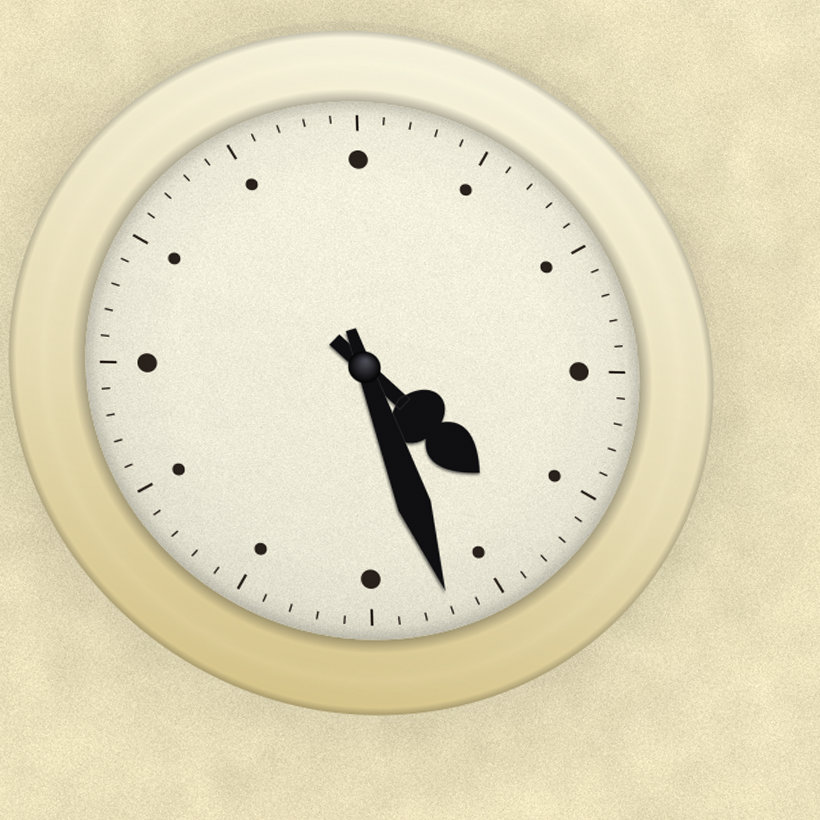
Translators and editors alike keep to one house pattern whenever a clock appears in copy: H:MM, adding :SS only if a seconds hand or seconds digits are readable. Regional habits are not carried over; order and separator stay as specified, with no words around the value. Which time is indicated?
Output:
4:27
